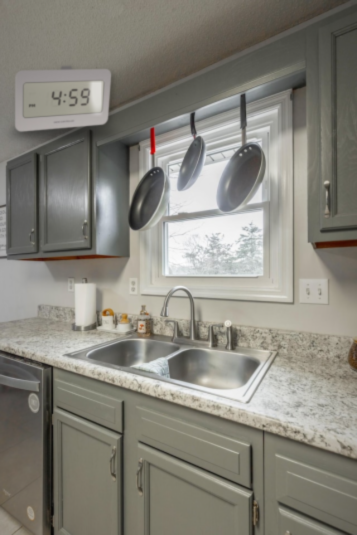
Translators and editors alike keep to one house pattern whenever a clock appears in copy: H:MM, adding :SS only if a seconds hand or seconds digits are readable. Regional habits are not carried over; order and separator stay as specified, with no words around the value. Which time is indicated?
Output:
4:59
